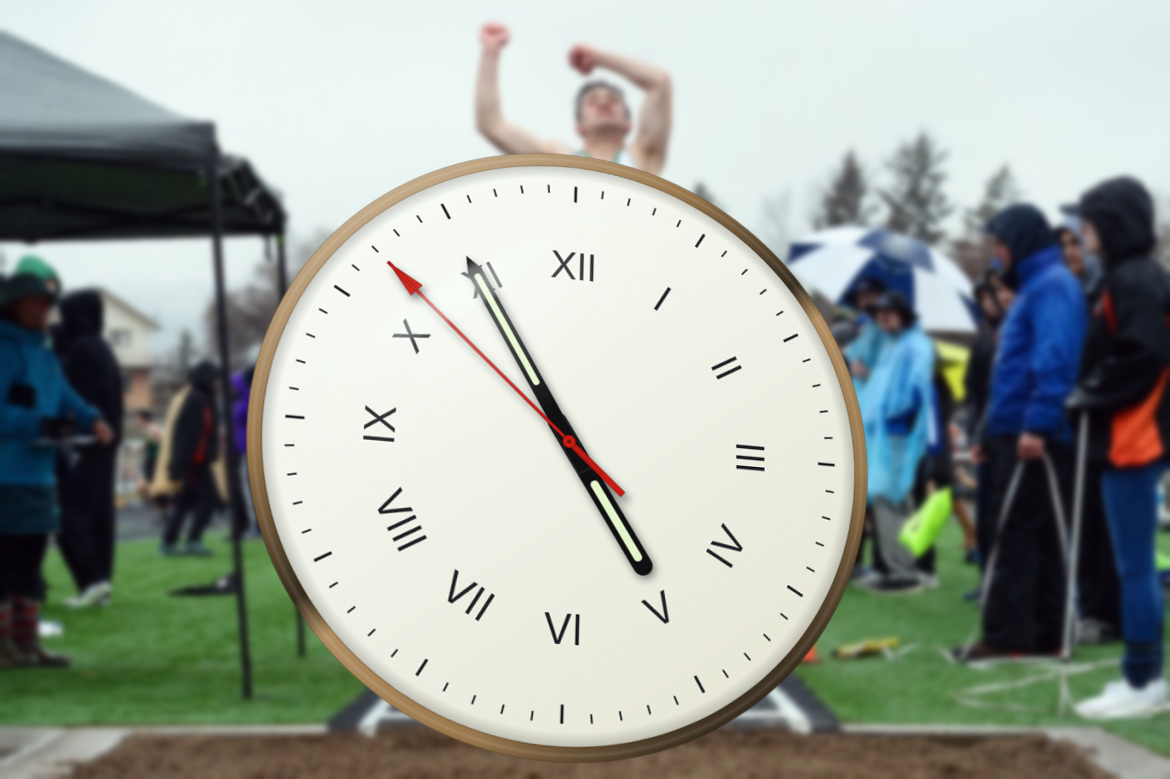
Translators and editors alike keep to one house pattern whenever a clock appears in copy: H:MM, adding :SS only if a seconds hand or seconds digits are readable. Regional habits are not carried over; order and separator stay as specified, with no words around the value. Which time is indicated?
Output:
4:54:52
